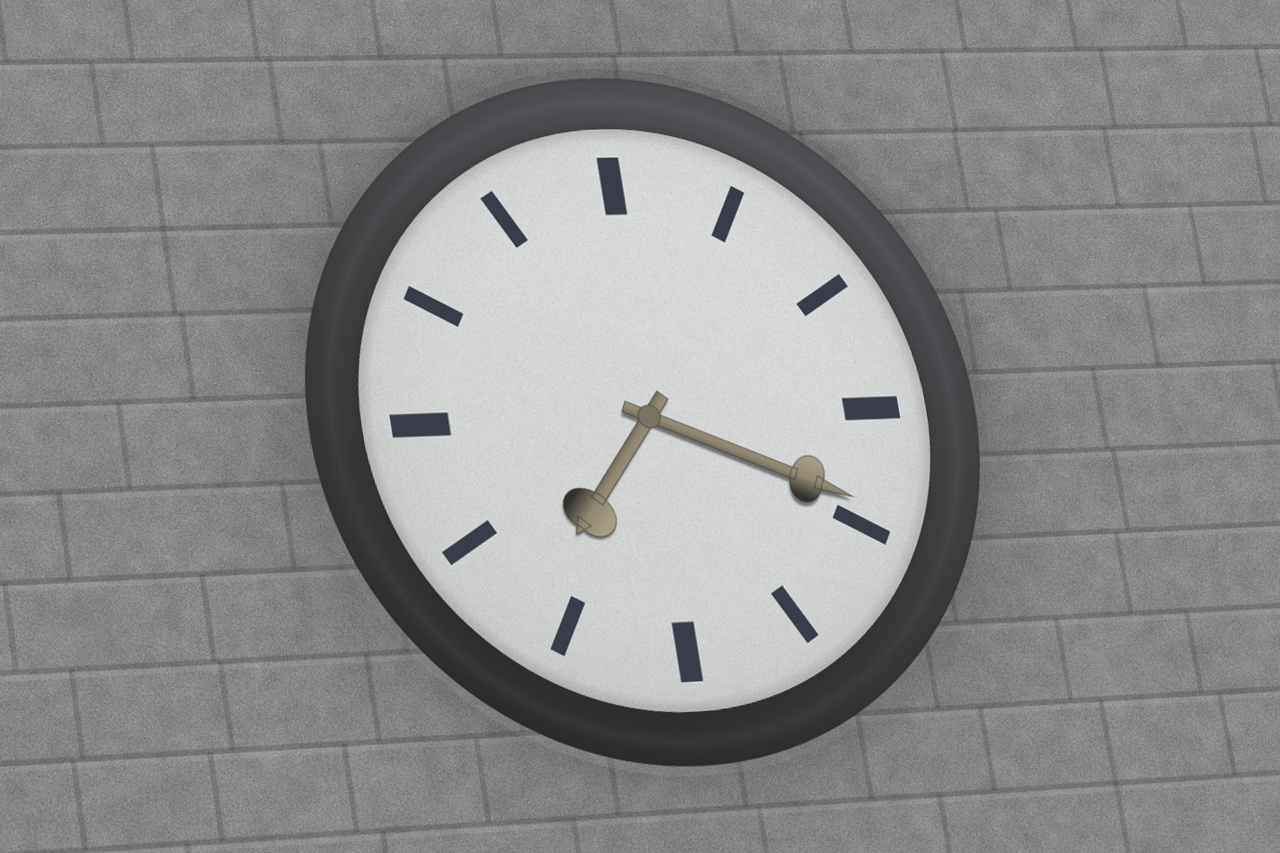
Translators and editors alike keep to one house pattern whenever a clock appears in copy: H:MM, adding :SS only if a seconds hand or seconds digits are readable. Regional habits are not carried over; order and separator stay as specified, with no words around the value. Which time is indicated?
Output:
7:19
